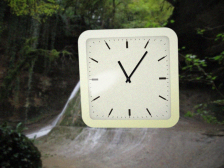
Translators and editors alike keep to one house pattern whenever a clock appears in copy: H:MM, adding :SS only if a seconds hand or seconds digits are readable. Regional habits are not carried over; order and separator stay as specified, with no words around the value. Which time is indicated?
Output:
11:06
